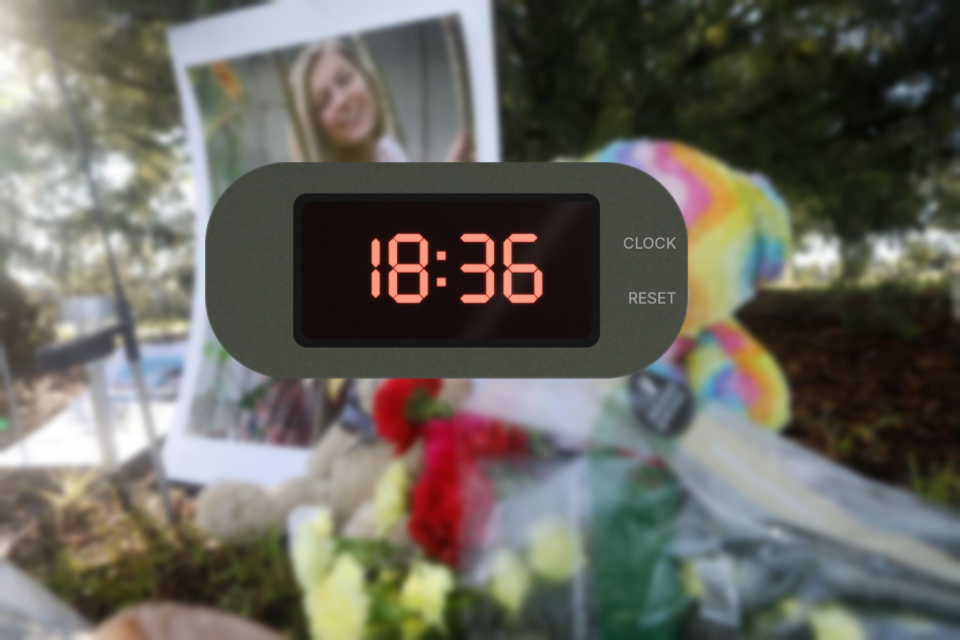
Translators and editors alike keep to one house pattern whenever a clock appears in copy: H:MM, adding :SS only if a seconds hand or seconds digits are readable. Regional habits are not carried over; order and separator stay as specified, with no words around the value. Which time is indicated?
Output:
18:36
